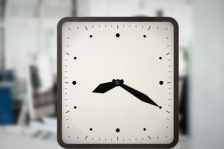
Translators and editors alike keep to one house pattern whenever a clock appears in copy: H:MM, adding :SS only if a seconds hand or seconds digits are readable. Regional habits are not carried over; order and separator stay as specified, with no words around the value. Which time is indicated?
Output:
8:20
